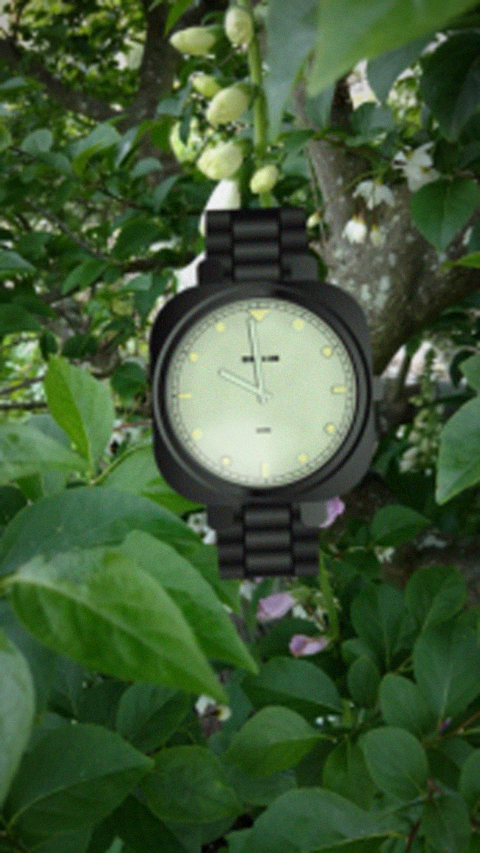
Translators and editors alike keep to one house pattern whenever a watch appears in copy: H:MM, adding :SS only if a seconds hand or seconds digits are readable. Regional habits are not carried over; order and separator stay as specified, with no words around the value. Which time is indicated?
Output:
9:59
